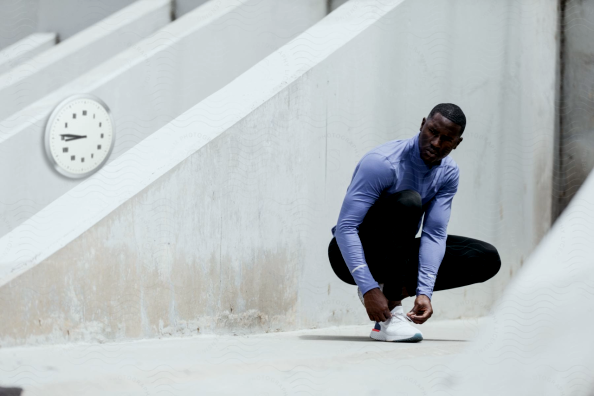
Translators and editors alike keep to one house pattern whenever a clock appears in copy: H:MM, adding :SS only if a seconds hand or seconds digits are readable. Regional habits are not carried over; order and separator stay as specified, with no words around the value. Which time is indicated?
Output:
8:46
